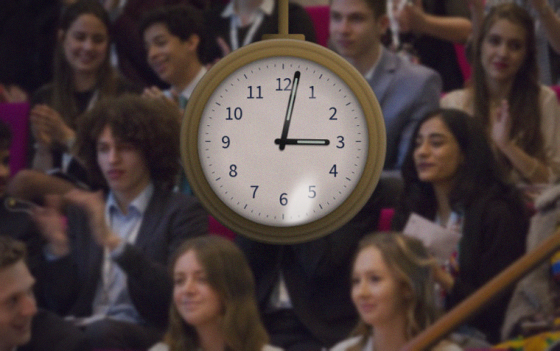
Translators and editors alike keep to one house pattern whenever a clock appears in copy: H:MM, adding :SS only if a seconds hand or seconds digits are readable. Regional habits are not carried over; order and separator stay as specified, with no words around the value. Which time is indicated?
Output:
3:02
